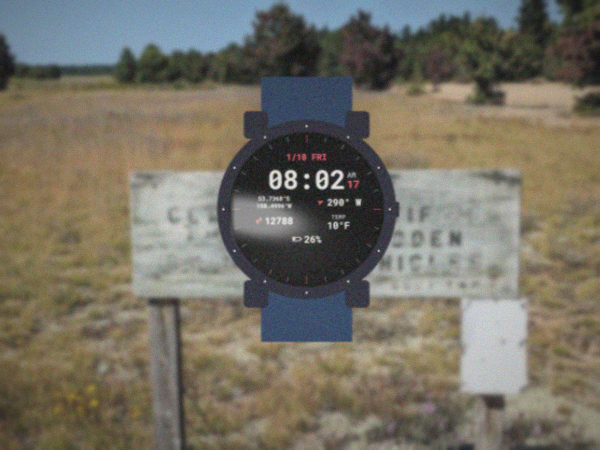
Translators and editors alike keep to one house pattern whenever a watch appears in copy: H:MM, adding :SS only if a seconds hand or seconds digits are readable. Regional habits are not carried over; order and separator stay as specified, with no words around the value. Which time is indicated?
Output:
8:02:17
